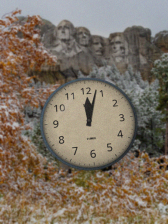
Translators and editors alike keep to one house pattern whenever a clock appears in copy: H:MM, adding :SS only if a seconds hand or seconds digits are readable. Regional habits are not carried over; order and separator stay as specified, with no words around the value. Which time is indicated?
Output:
12:03
